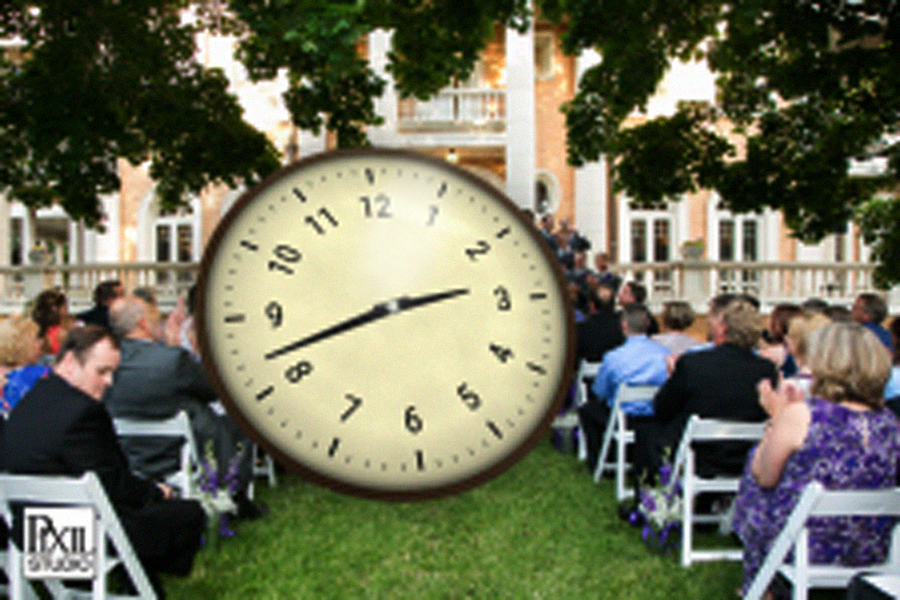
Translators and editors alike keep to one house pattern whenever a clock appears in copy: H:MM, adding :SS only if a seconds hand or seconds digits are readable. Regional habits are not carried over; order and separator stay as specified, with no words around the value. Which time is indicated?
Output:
2:42
